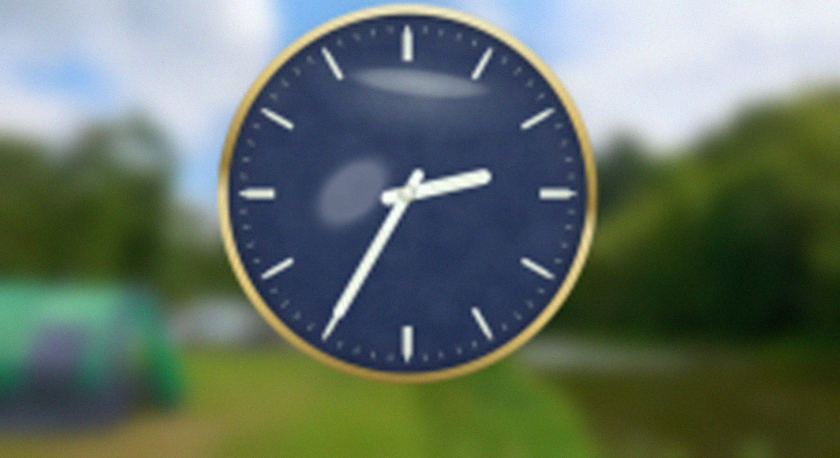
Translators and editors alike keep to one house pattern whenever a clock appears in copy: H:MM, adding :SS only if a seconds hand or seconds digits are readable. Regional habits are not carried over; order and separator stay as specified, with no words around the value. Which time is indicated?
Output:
2:35
